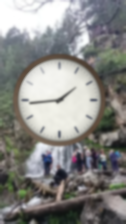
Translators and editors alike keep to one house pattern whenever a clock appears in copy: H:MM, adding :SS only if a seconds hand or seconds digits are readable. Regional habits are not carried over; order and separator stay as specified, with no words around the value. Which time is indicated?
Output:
1:44
